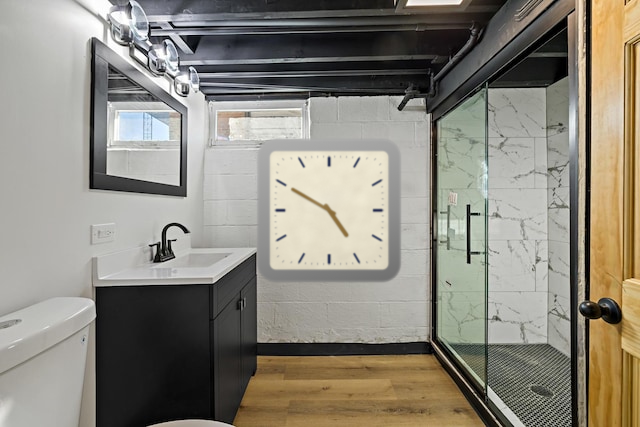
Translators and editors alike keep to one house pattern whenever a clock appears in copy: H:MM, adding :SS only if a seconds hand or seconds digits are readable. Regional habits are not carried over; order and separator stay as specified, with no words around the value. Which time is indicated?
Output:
4:50
